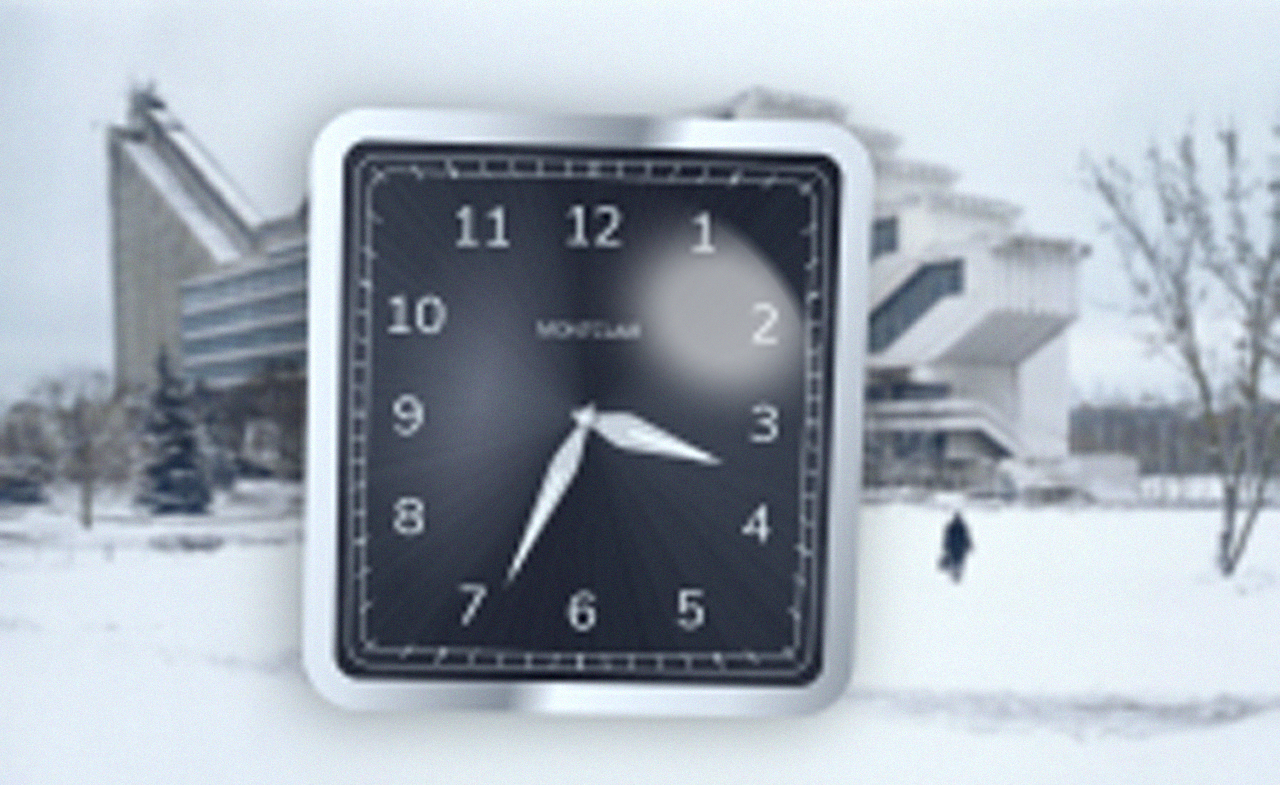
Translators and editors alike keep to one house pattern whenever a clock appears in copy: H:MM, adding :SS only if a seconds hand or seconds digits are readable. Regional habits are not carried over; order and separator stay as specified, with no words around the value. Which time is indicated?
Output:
3:34
